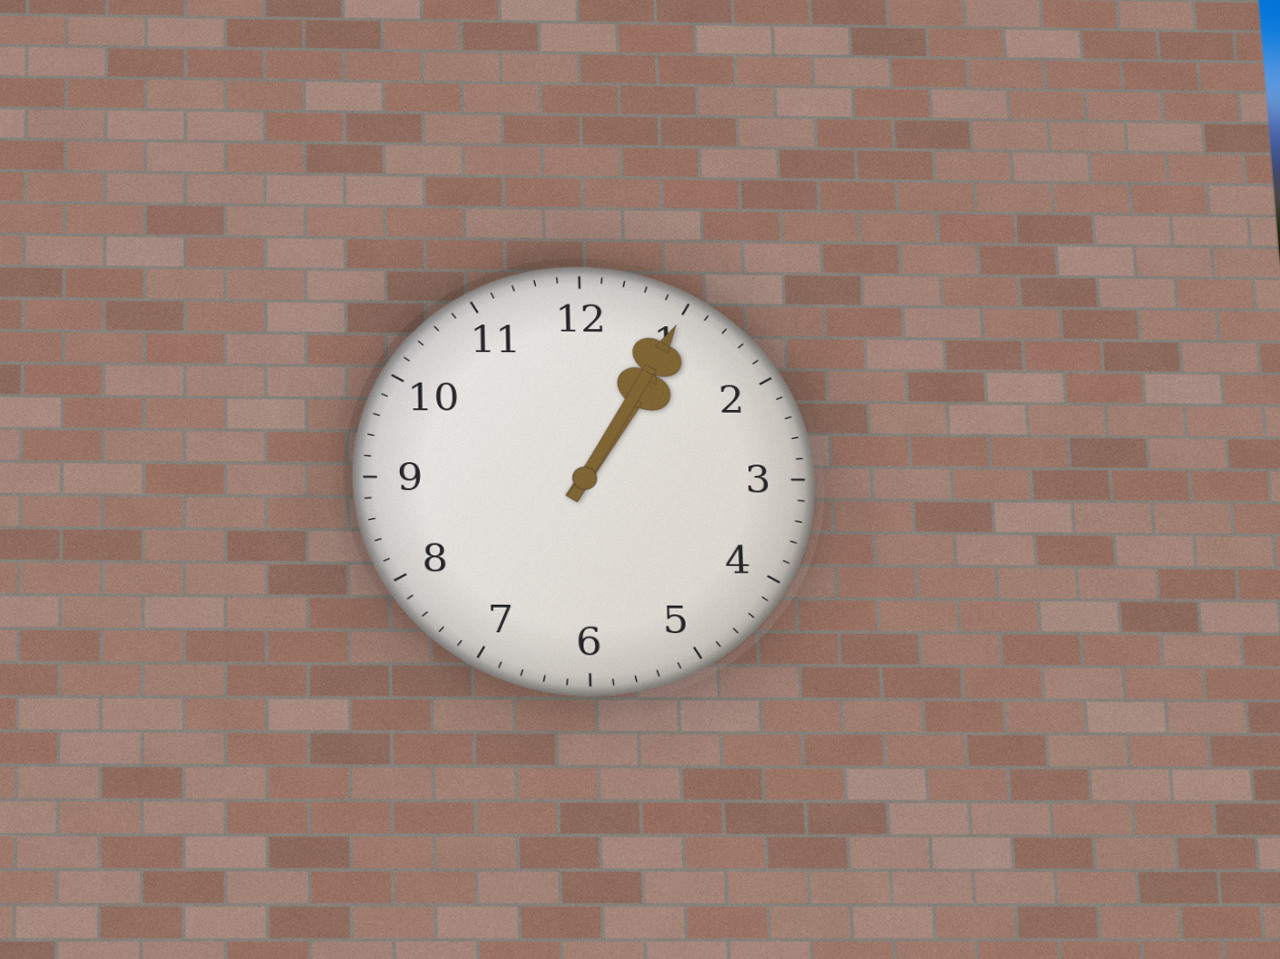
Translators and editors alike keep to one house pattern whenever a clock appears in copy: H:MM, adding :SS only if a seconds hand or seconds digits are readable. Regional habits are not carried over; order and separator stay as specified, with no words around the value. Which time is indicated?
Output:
1:05
